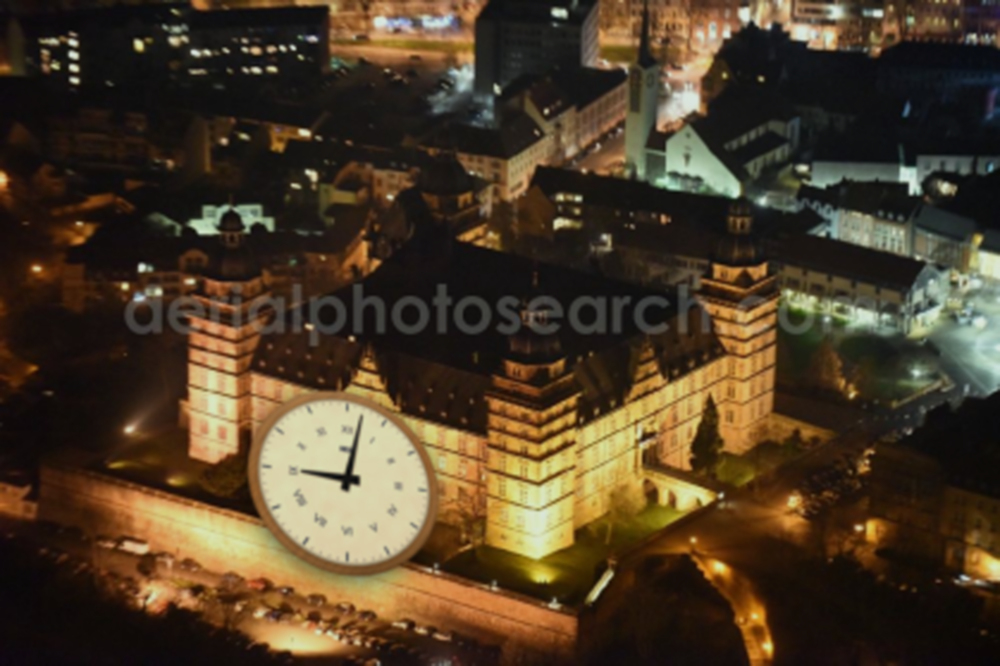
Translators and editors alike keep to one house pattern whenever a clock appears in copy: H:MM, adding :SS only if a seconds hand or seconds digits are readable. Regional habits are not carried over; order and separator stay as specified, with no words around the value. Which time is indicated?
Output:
9:02
